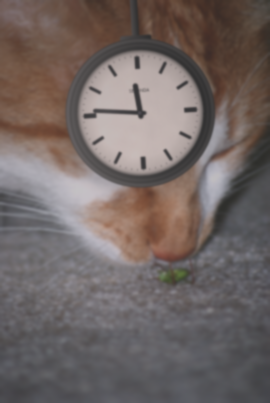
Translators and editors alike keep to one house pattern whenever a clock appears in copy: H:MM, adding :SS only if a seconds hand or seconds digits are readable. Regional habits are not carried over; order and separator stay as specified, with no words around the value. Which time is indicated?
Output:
11:46
